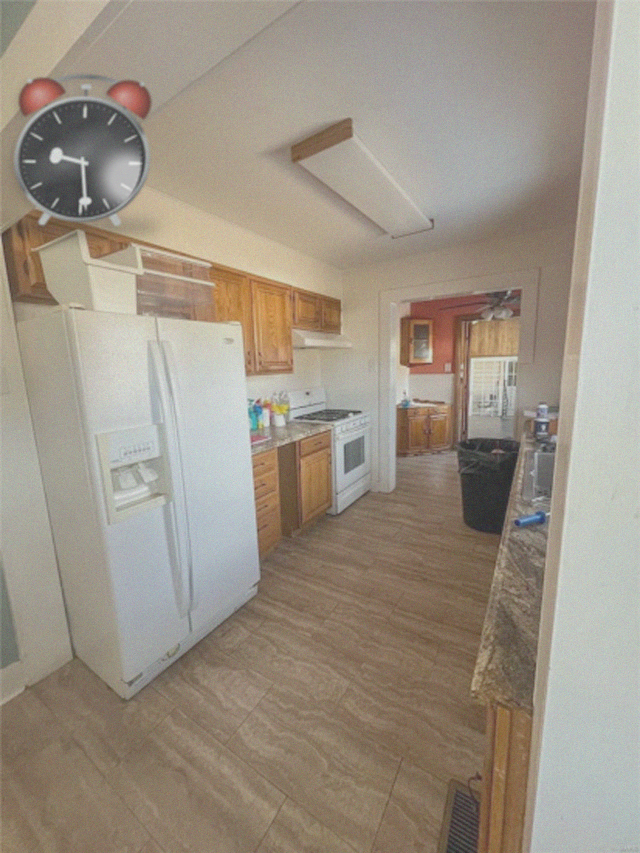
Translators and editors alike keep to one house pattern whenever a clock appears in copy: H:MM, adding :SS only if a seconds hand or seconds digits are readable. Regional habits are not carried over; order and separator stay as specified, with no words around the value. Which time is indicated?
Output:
9:29
